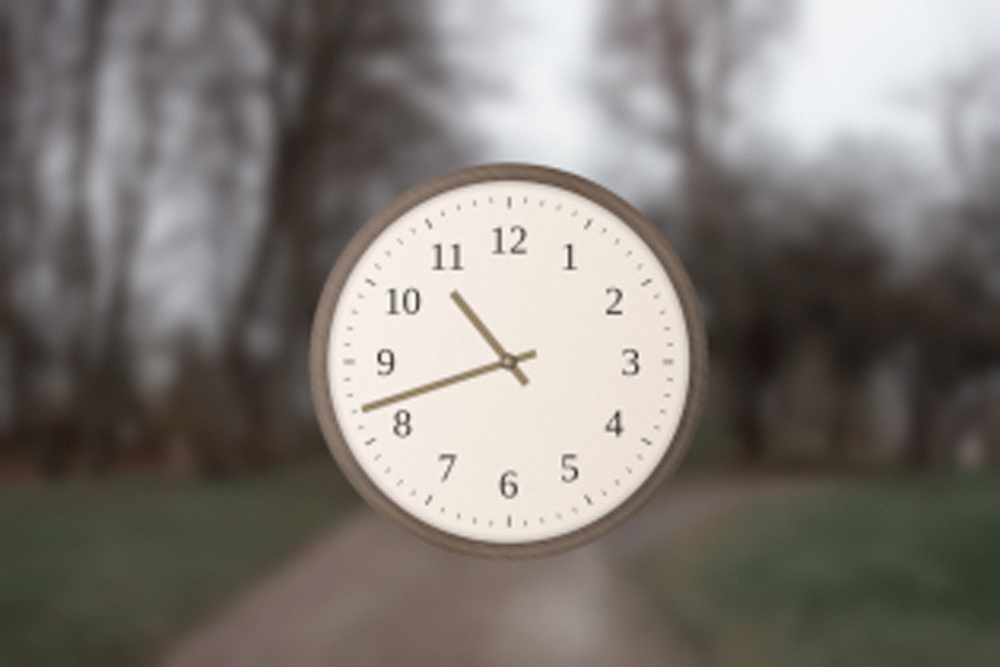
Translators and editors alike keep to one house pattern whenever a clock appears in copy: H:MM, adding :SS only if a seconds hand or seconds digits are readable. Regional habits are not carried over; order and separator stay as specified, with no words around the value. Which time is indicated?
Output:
10:42
